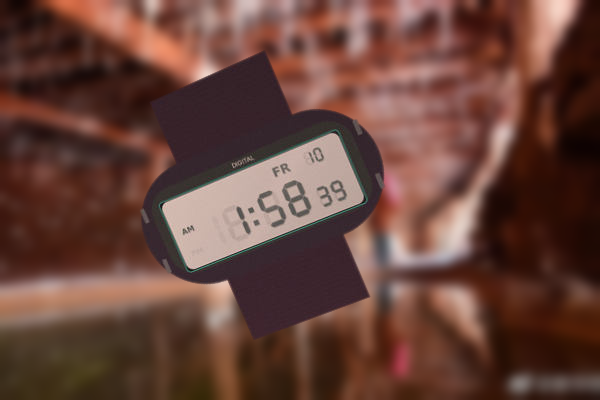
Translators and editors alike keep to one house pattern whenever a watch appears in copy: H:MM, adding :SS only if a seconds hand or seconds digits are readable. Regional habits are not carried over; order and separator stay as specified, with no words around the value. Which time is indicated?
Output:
1:58:39
